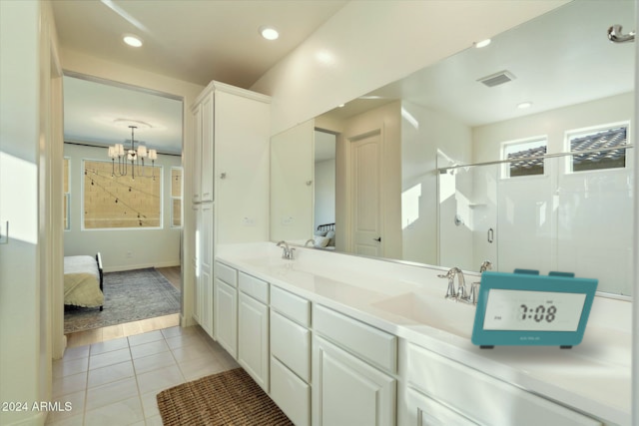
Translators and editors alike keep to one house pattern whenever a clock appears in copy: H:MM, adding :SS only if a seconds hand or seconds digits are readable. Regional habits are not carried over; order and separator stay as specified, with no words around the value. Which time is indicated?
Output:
7:08
